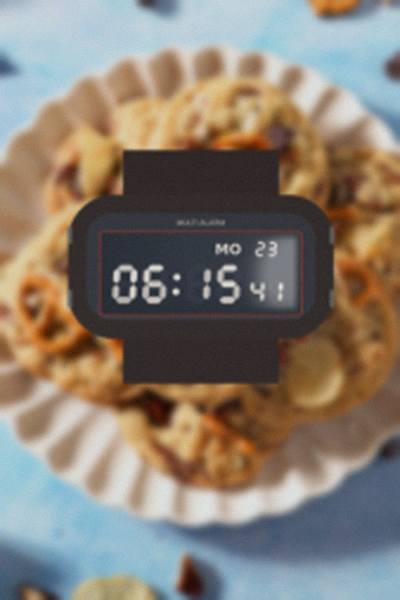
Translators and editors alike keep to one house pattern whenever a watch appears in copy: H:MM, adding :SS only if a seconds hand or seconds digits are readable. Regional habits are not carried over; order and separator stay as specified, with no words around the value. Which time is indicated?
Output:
6:15:41
